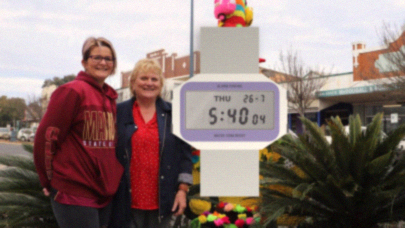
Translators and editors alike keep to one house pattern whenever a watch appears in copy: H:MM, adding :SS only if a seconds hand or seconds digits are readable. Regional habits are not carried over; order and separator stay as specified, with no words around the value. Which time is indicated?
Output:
5:40:04
